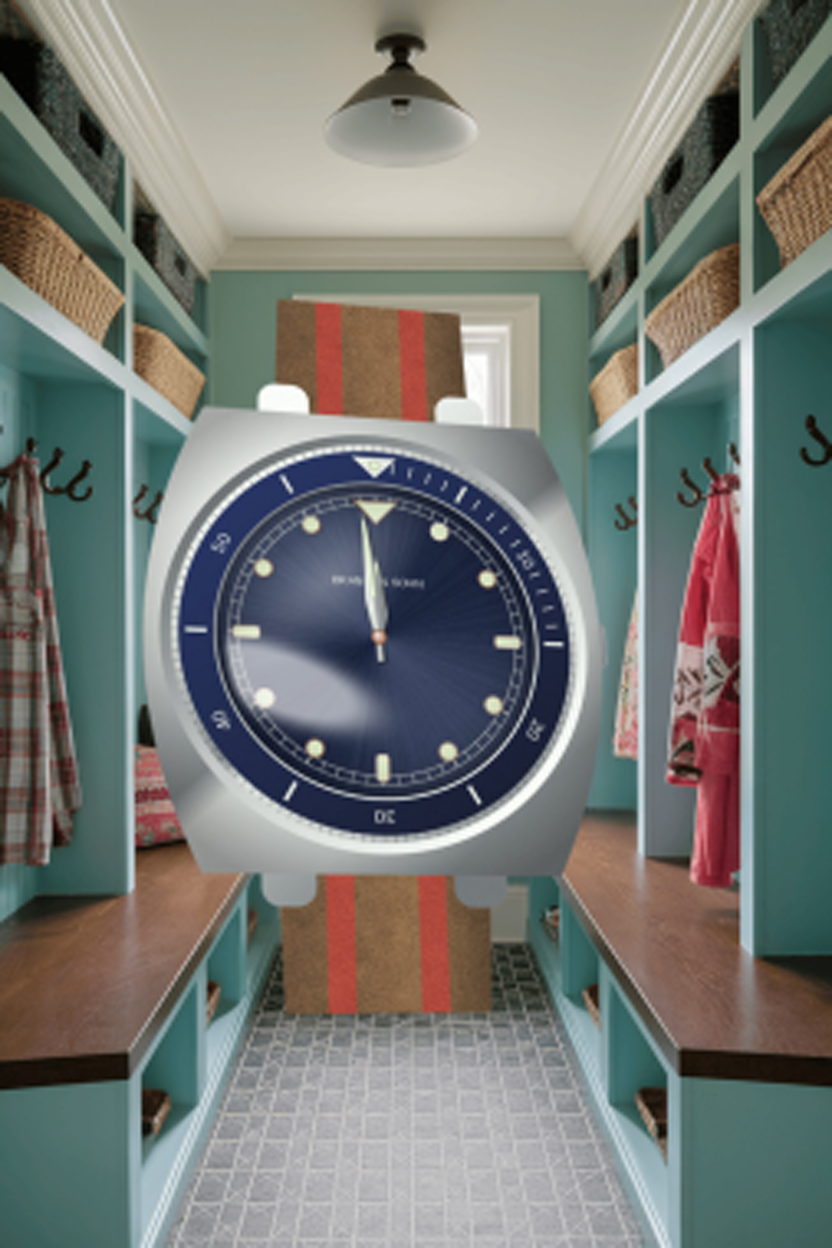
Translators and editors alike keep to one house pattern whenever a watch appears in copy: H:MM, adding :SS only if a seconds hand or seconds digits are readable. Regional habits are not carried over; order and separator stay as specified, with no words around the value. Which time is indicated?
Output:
11:59
